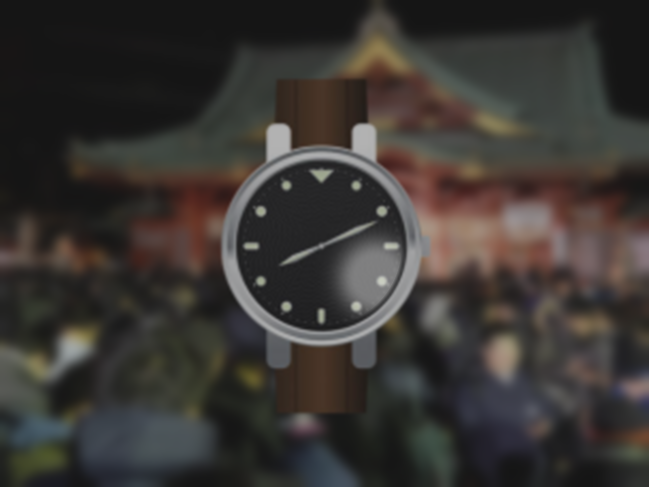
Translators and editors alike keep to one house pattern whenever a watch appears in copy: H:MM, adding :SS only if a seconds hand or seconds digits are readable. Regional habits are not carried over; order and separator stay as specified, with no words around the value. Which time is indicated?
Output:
8:11
